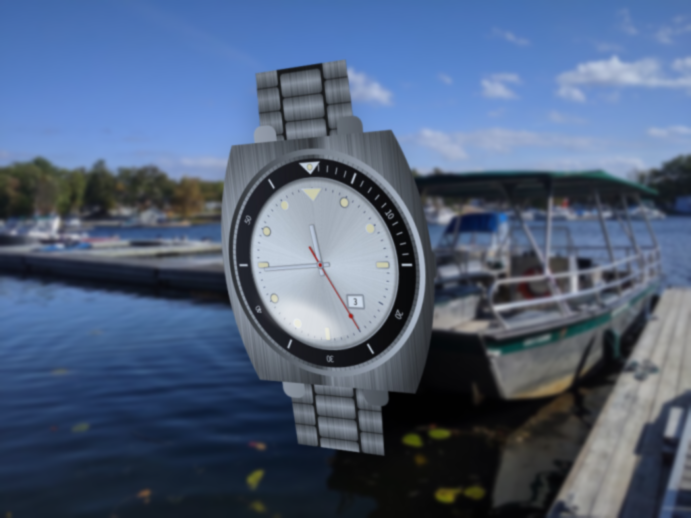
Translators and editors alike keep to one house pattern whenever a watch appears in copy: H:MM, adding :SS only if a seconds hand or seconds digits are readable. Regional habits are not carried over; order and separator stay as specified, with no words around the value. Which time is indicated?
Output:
11:44:25
